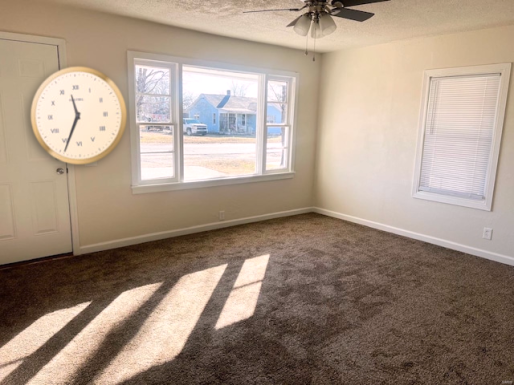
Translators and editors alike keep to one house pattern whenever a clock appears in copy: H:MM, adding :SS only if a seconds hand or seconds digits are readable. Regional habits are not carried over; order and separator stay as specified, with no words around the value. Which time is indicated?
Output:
11:34
